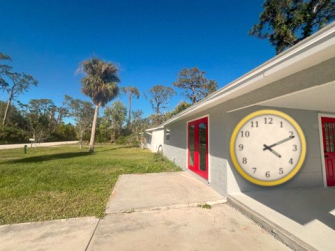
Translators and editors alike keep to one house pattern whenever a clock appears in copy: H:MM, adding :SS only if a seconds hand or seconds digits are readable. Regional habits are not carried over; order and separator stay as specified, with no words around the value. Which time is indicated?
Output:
4:11
